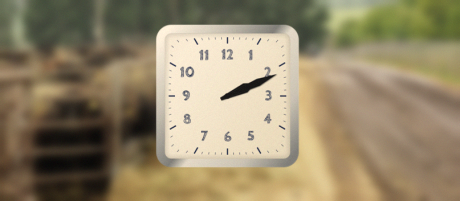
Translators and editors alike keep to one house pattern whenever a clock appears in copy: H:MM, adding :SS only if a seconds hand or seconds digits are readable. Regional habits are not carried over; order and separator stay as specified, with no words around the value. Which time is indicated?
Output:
2:11
